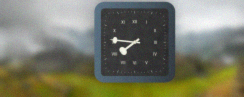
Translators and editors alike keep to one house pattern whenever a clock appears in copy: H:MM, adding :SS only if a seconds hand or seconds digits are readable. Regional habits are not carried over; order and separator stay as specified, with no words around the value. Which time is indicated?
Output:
7:46
